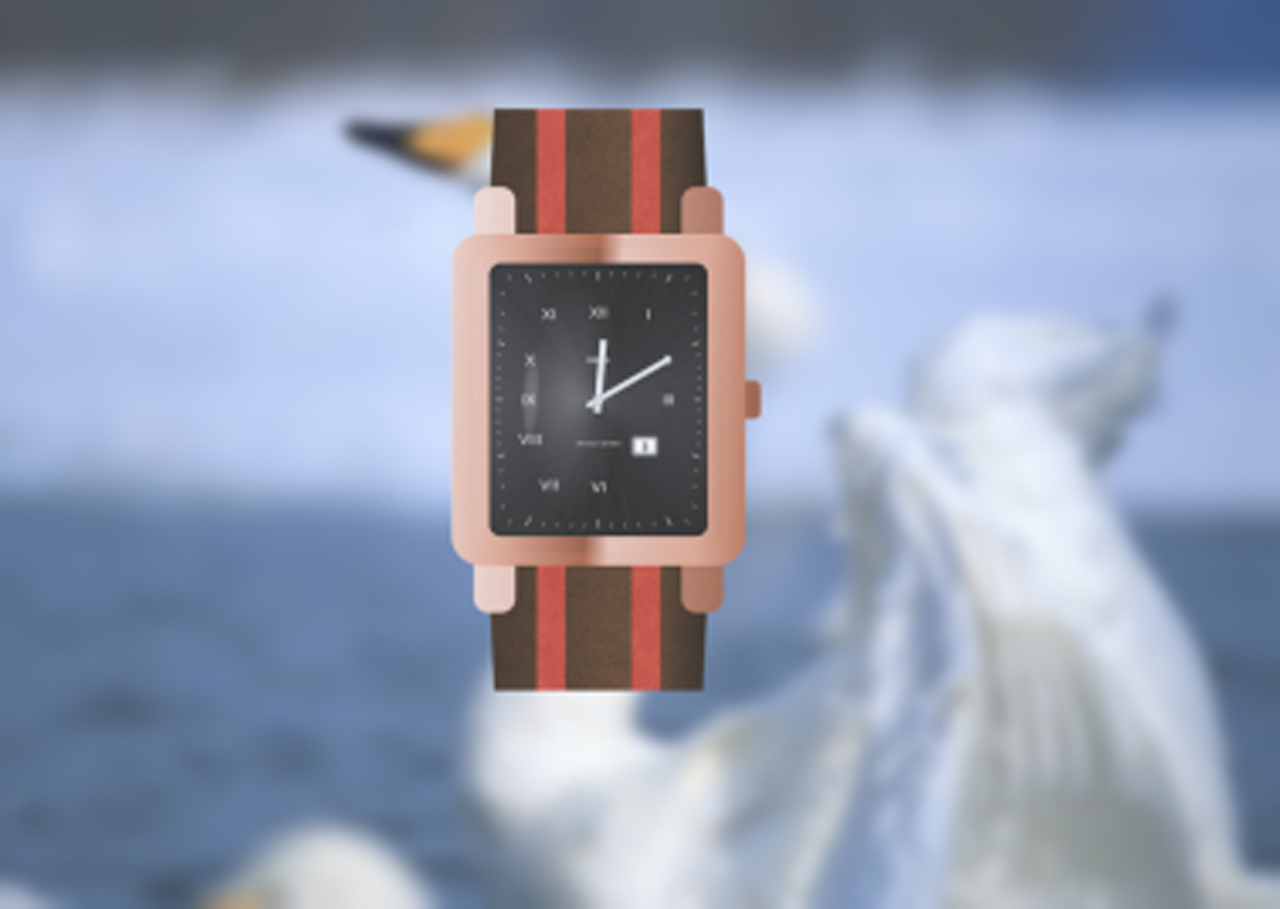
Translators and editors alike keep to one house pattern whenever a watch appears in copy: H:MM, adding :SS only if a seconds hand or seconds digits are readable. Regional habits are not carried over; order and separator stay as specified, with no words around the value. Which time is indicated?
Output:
12:10
